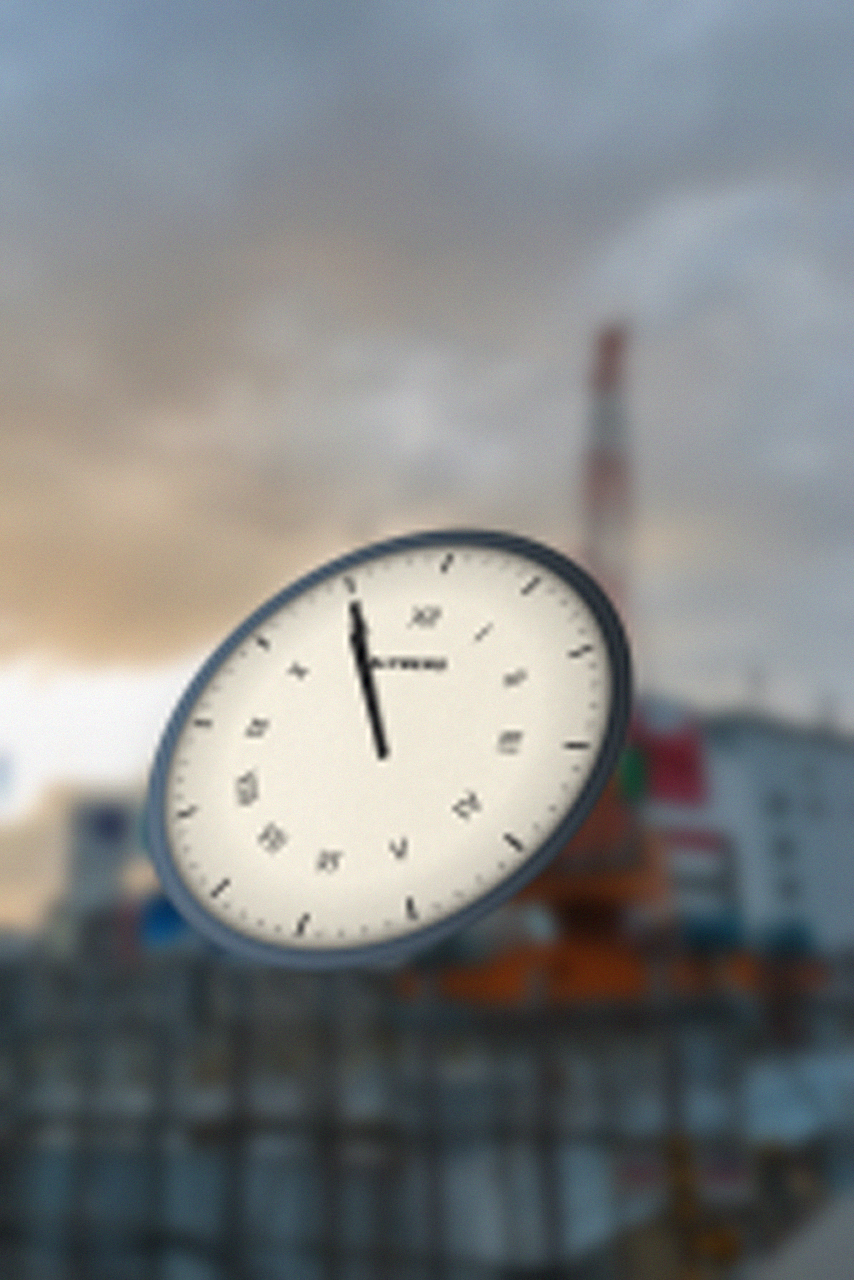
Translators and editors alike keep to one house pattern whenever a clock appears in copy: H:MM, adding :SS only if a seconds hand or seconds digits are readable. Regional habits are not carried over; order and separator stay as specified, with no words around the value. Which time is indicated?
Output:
10:55
